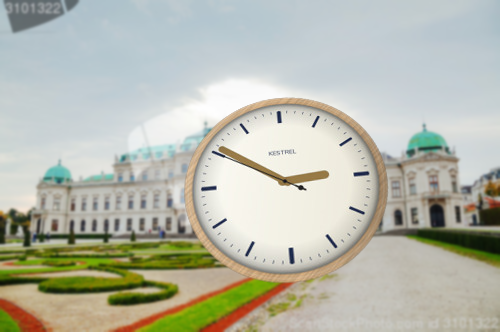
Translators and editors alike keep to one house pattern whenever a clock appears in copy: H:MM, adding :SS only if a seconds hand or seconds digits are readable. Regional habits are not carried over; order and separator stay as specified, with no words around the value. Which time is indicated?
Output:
2:50:50
